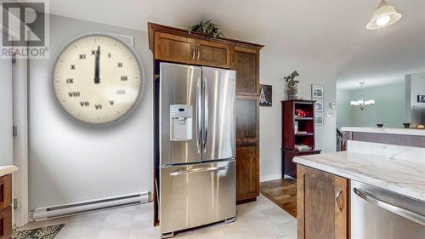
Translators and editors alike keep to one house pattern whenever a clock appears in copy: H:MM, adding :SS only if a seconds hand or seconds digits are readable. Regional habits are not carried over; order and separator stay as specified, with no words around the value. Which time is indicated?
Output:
12:01
